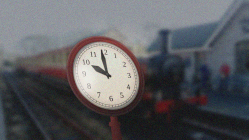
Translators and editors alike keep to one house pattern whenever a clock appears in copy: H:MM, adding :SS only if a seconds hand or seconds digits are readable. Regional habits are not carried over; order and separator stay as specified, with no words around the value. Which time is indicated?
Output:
9:59
